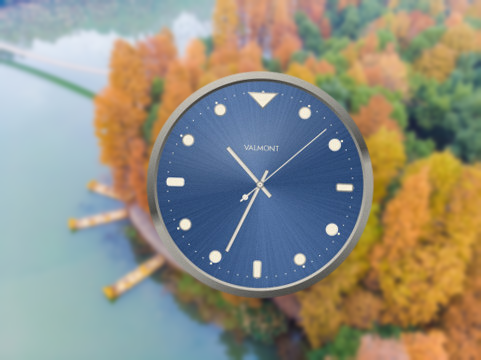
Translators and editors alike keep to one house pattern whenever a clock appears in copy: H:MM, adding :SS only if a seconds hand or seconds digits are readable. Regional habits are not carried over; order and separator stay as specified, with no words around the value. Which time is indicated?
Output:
10:34:08
